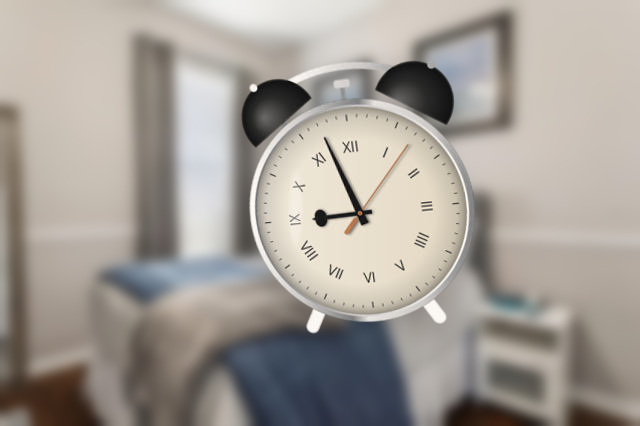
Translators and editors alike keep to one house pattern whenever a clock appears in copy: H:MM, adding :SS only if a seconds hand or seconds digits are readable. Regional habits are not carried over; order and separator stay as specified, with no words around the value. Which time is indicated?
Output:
8:57:07
